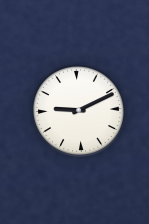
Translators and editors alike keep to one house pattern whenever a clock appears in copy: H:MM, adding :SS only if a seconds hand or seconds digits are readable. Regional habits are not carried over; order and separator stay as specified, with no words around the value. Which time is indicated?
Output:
9:11
